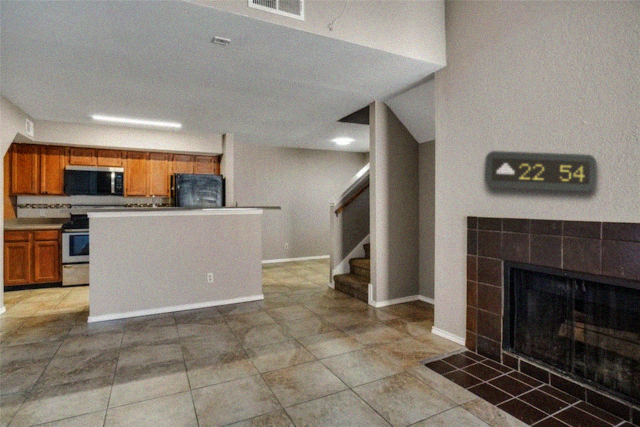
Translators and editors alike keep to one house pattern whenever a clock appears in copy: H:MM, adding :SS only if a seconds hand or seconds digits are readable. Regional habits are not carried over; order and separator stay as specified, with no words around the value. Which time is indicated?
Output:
22:54
